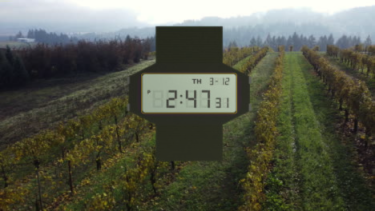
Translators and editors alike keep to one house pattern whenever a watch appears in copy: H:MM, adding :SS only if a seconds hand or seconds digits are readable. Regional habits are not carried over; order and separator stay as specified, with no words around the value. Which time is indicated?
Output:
2:47:31
